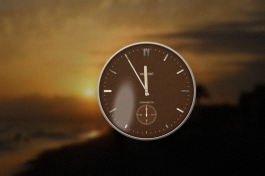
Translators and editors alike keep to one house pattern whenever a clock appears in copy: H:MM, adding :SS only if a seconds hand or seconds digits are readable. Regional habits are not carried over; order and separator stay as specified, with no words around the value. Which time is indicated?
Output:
11:55
